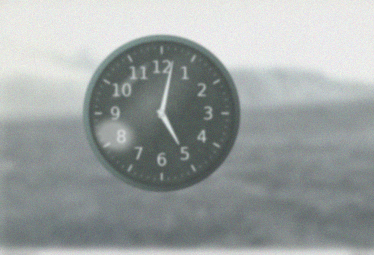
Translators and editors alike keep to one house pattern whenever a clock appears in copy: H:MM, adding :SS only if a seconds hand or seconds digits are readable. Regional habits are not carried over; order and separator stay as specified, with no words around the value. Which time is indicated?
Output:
5:02
